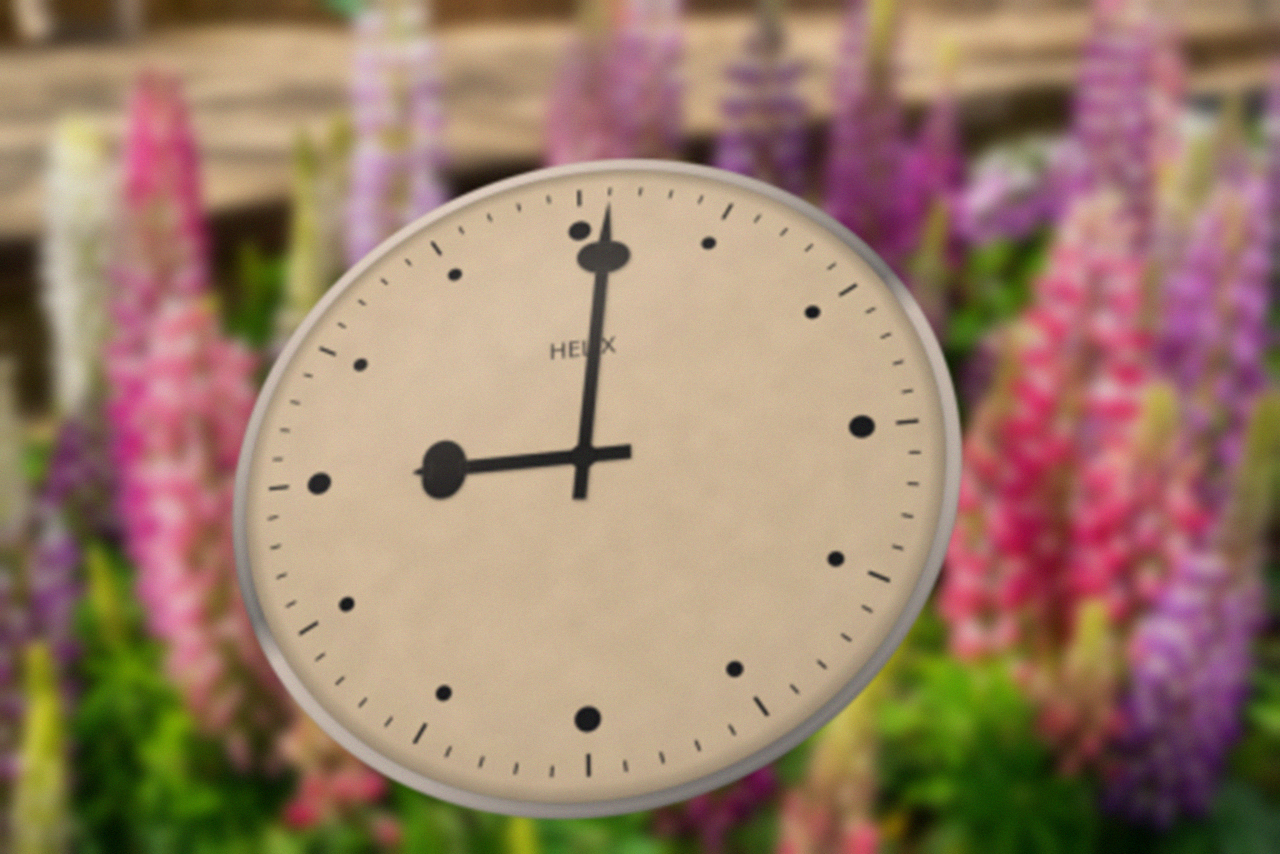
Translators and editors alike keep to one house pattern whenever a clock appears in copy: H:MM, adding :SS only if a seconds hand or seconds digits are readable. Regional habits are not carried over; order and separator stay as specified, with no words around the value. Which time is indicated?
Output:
9:01
